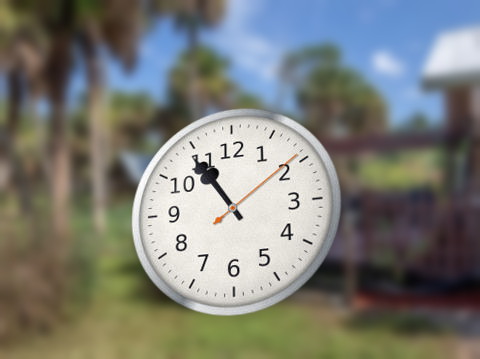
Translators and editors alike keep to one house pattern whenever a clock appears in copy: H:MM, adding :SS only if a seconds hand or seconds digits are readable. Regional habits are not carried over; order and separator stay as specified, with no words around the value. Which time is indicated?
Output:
10:54:09
